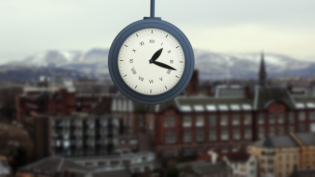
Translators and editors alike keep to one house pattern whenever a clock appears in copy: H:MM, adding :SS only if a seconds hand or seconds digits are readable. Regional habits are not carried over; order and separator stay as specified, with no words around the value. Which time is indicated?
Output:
1:18
